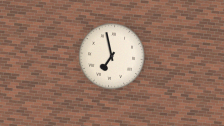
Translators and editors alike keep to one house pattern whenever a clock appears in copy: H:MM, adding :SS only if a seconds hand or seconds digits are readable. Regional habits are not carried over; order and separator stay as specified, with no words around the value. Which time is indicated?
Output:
6:57
